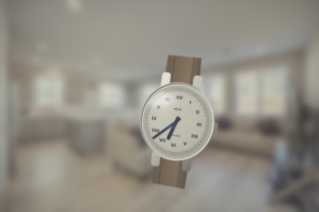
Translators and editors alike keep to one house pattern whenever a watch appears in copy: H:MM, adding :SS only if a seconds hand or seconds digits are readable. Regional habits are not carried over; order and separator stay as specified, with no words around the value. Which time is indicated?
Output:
6:38
